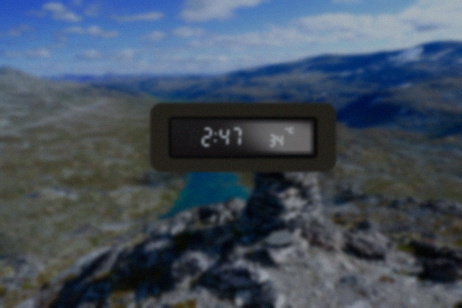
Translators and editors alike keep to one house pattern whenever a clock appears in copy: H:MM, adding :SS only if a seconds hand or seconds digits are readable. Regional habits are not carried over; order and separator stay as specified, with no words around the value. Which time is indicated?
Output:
2:47
